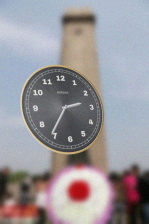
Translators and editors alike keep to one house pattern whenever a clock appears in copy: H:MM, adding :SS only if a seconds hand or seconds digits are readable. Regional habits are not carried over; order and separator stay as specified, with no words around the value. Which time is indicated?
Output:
2:36
